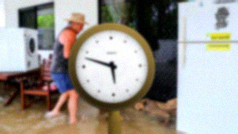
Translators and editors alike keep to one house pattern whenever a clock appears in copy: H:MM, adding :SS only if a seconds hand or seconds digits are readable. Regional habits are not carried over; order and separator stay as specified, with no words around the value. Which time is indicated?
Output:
5:48
